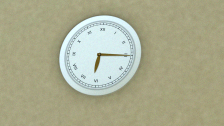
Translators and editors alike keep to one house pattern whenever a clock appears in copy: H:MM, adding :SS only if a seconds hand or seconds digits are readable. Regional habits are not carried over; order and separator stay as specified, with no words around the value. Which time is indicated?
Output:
6:15
